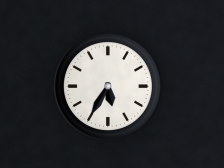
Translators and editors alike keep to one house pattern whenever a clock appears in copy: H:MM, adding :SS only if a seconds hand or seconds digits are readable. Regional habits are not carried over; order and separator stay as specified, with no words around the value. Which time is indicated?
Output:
5:35
